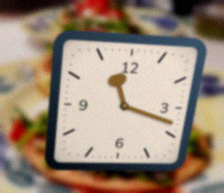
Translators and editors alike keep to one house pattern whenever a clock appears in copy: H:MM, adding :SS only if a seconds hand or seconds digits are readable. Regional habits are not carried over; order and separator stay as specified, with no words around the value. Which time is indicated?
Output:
11:18
